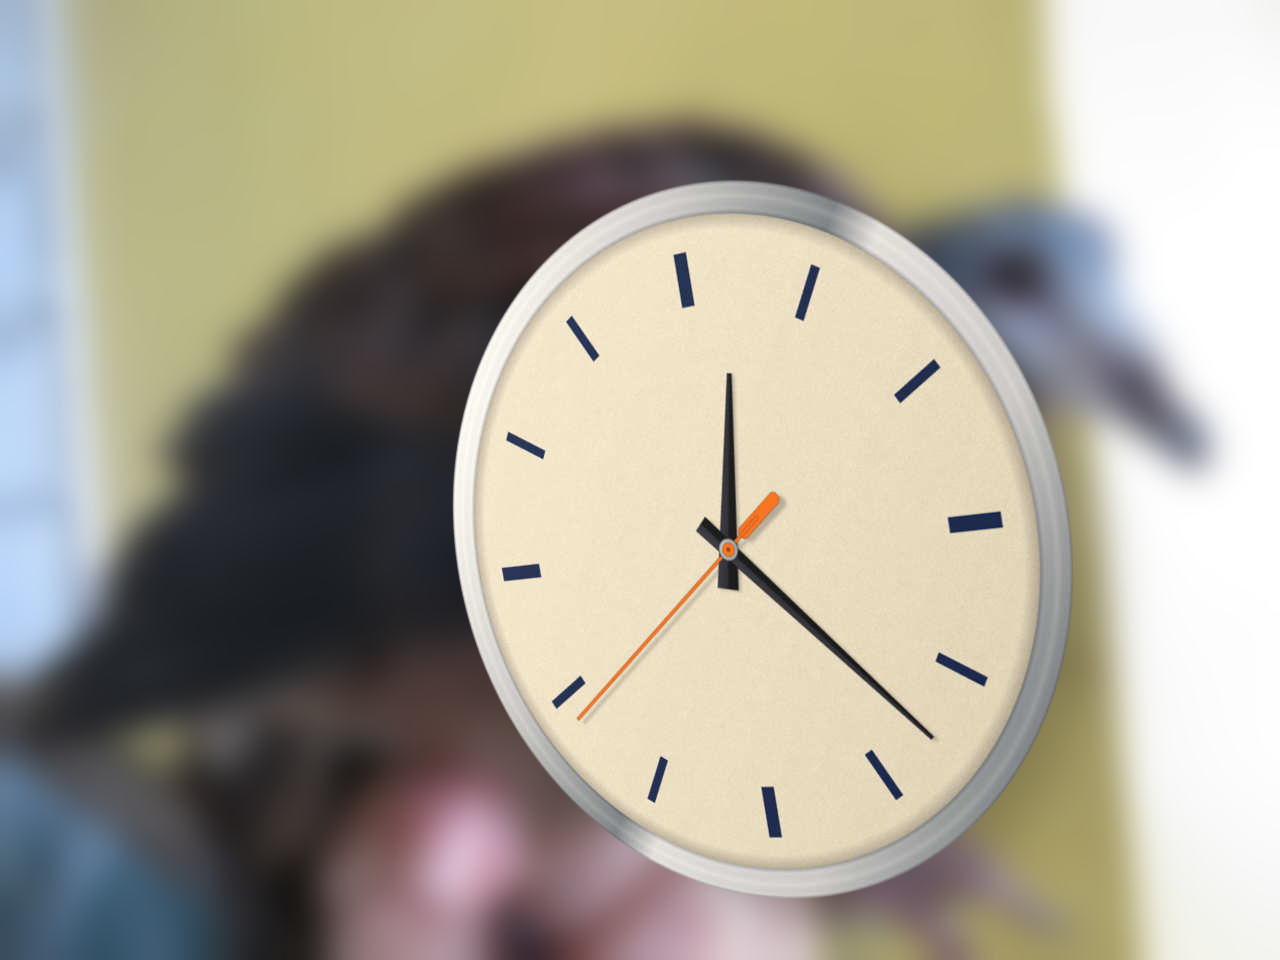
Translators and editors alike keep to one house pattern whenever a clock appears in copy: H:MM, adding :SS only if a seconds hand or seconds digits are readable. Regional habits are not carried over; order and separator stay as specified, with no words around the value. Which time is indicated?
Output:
12:22:39
